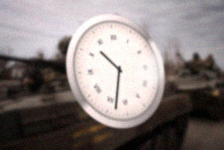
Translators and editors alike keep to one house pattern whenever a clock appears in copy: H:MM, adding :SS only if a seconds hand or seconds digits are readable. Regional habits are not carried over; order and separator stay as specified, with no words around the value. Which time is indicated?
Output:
10:33
